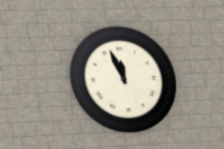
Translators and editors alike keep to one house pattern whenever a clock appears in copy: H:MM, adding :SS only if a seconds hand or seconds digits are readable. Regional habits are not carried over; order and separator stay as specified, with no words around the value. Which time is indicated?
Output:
11:57
